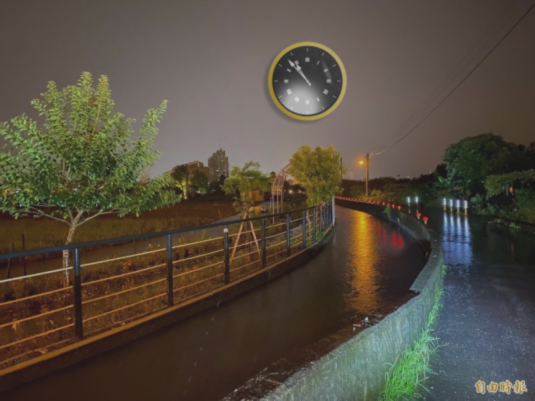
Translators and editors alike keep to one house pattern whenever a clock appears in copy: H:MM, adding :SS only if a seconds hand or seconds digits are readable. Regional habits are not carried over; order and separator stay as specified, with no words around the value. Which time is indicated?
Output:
10:53
